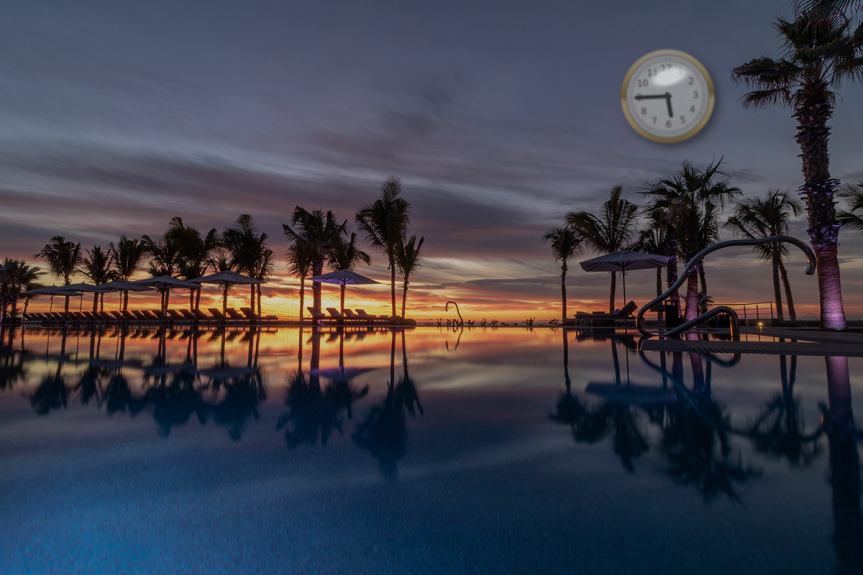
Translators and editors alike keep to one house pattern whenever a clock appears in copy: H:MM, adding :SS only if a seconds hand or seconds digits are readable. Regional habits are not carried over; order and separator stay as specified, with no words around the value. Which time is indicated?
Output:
5:45
